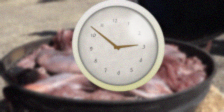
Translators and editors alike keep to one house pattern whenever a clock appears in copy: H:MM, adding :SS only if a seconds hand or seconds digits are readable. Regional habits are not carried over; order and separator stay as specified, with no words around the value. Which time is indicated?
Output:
2:52
